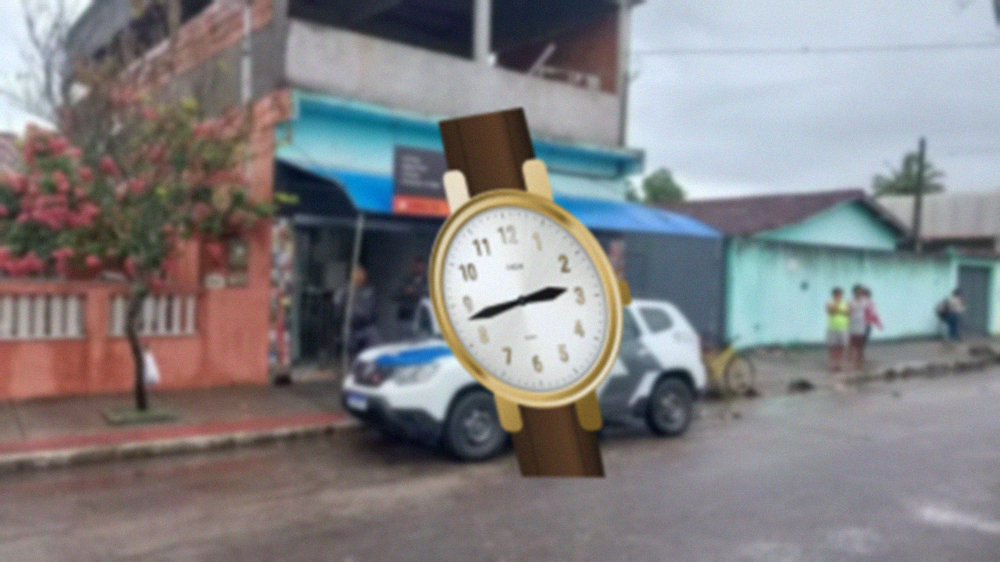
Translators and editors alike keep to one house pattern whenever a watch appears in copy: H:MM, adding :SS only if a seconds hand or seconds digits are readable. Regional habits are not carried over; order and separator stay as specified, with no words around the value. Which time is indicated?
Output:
2:43
